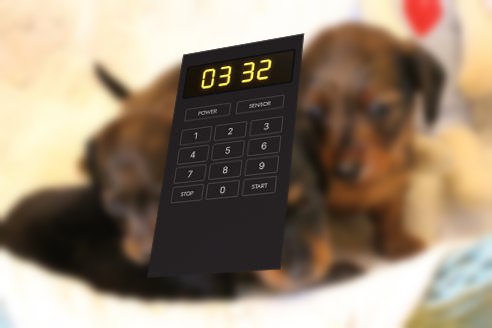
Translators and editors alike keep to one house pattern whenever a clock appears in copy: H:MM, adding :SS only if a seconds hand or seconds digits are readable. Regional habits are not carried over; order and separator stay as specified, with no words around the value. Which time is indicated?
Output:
3:32
